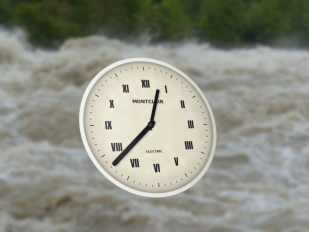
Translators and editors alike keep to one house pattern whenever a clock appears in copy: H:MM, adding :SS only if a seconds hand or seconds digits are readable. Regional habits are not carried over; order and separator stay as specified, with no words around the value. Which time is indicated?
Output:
12:38
